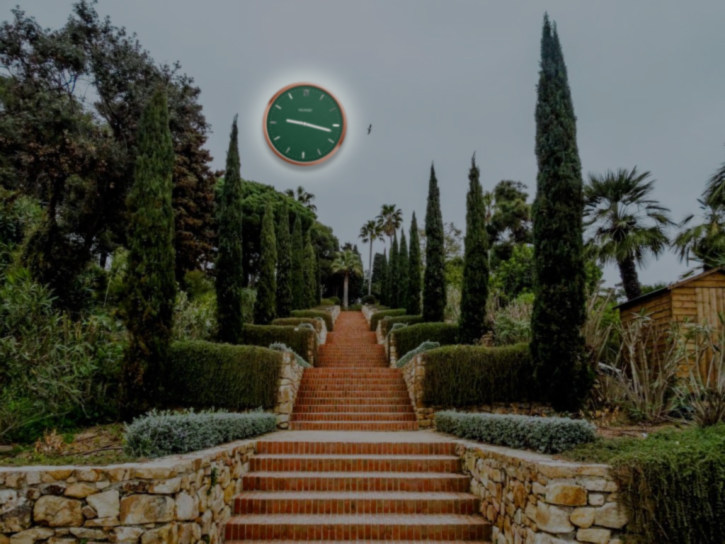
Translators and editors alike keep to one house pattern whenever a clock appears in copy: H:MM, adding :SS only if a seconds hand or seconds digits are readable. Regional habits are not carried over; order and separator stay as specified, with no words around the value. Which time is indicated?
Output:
9:17
